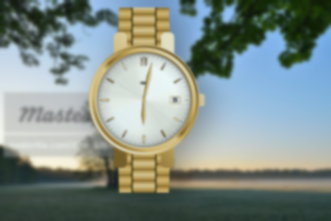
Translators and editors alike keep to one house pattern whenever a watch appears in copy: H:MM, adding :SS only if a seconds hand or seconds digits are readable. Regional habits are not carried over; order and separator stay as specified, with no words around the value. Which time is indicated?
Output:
6:02
